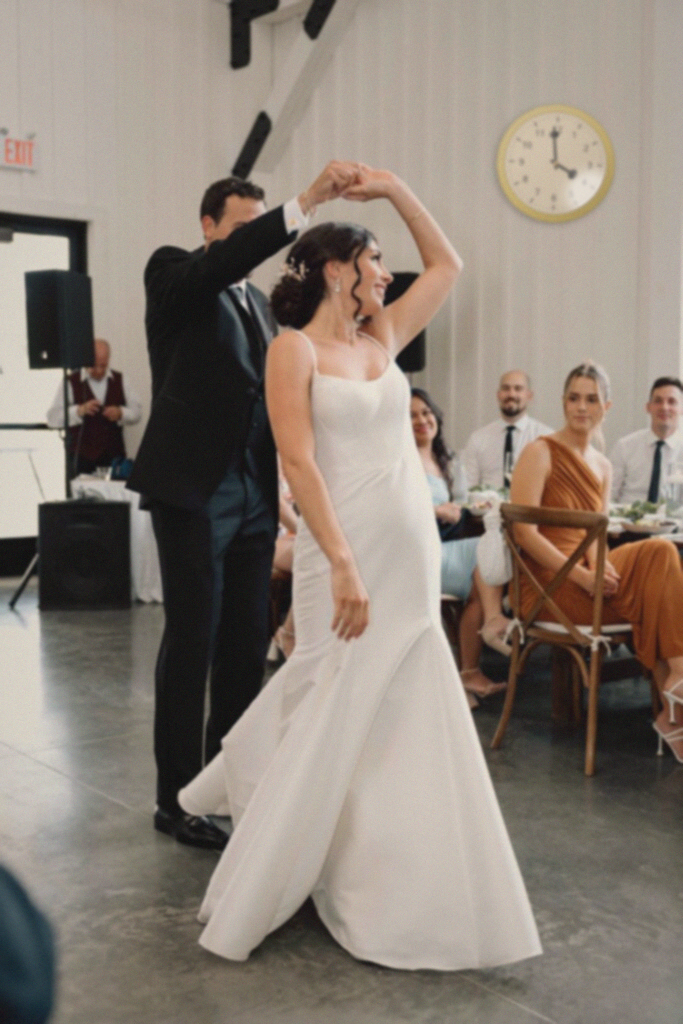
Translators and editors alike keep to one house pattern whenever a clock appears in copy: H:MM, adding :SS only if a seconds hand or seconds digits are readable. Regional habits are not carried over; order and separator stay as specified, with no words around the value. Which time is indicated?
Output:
3:59
